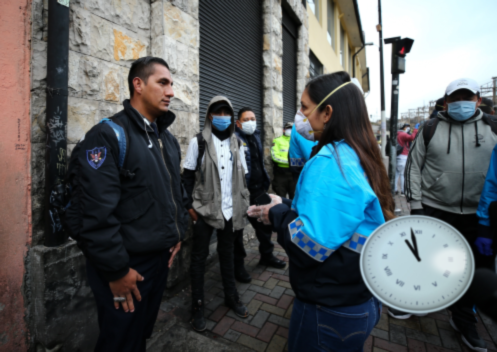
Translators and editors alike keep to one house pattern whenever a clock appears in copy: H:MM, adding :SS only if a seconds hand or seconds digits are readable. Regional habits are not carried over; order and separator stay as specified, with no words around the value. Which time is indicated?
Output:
10:58
